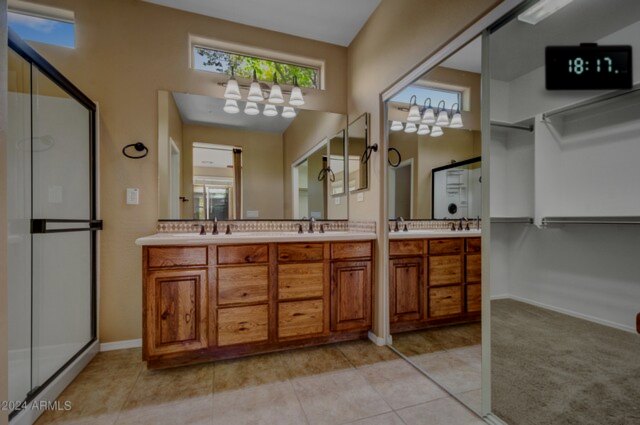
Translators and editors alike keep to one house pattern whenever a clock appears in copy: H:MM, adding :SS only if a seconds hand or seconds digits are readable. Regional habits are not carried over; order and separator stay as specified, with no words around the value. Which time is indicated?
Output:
18:17
